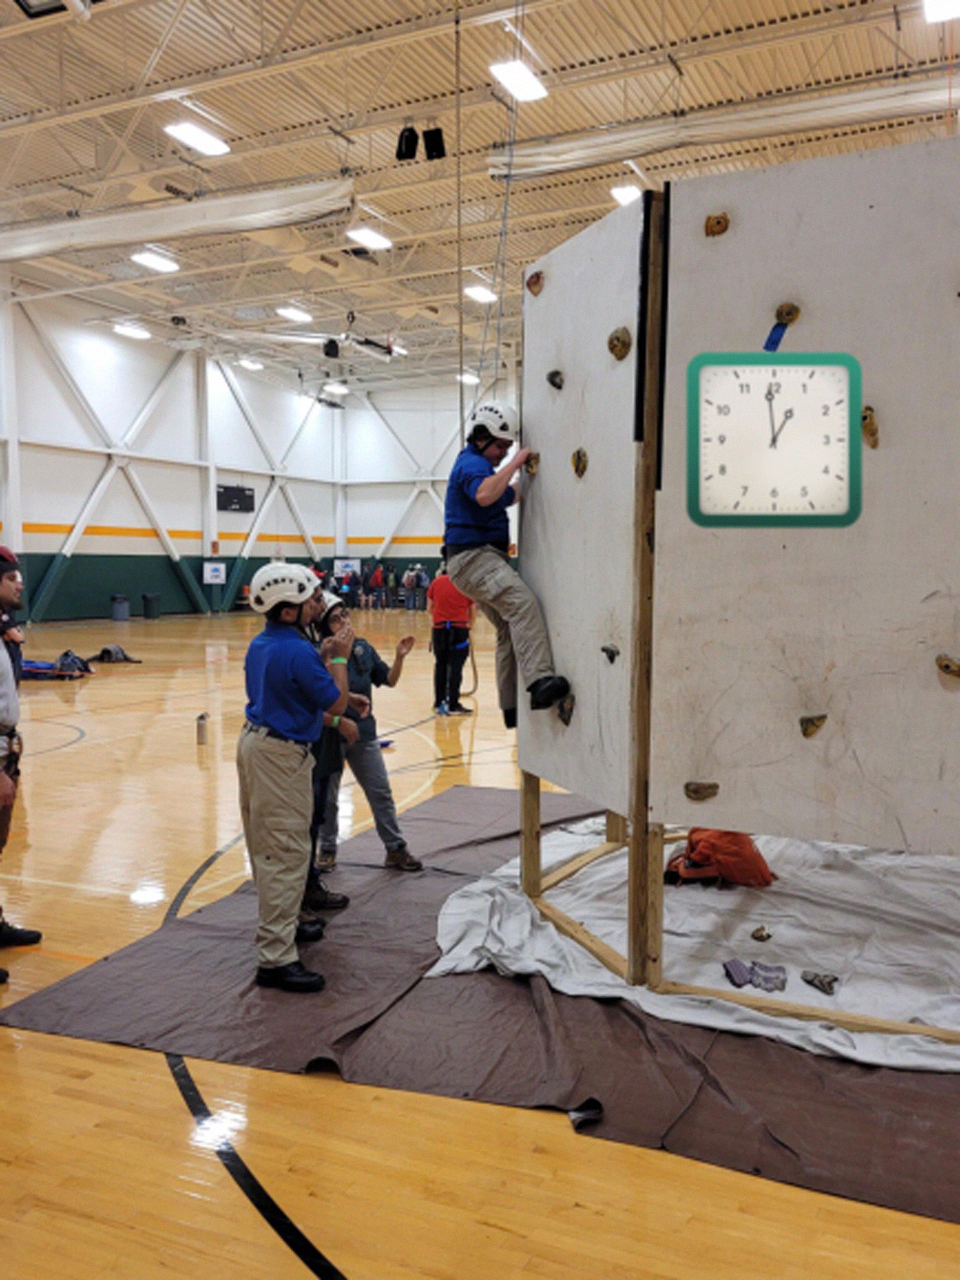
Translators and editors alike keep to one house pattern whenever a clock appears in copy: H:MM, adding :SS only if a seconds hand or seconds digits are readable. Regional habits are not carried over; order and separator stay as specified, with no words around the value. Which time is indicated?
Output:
12:59
